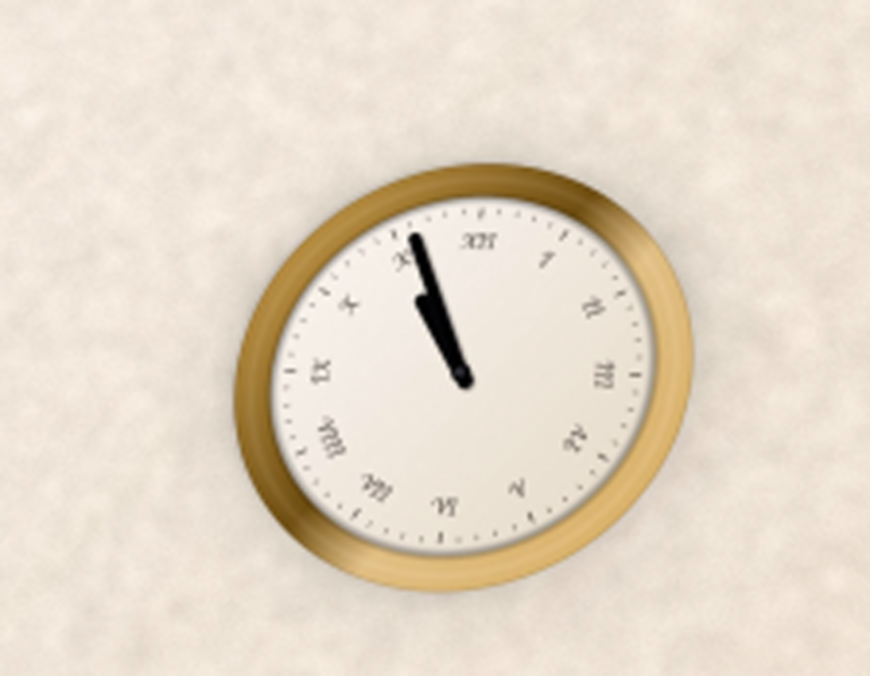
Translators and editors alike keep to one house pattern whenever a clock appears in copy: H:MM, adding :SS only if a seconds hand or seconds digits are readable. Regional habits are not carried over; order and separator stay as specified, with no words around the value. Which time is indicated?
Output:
10:56
